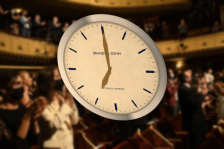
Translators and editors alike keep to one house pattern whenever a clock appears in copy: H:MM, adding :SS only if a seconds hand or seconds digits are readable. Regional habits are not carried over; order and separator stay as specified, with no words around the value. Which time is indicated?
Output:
7:00
